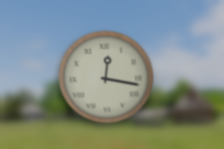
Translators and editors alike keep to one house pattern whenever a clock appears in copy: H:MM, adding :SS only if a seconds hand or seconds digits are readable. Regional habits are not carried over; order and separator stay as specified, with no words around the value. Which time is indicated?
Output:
12:17
